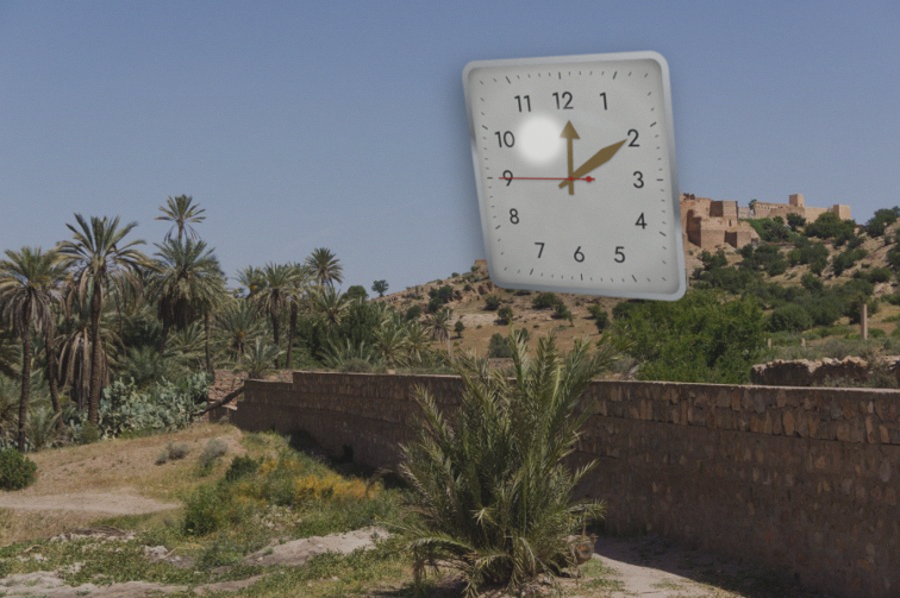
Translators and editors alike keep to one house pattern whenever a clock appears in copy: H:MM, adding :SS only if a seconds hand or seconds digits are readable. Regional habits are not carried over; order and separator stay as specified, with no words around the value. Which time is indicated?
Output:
12:09:45
